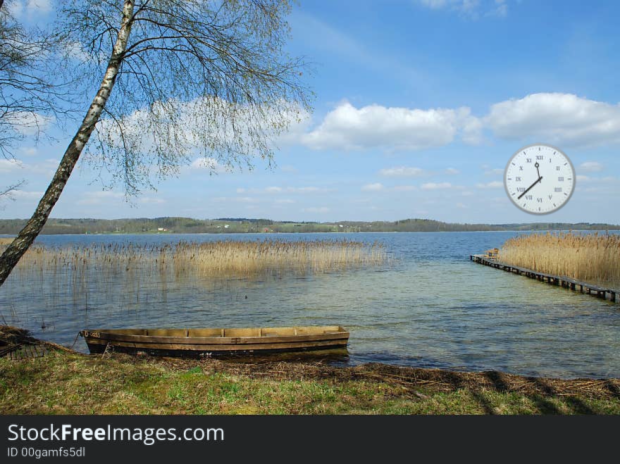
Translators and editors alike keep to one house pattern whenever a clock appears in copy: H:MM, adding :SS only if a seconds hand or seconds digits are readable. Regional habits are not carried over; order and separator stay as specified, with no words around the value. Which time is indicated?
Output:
11:38
